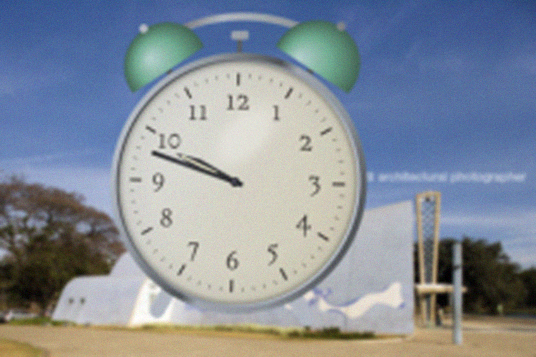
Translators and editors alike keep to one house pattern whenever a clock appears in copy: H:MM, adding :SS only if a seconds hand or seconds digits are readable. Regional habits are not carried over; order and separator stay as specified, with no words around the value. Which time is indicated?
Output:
9:48
